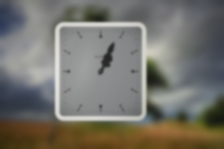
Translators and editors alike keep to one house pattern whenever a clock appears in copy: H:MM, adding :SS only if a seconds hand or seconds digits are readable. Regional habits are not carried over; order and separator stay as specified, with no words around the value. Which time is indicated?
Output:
1:04
